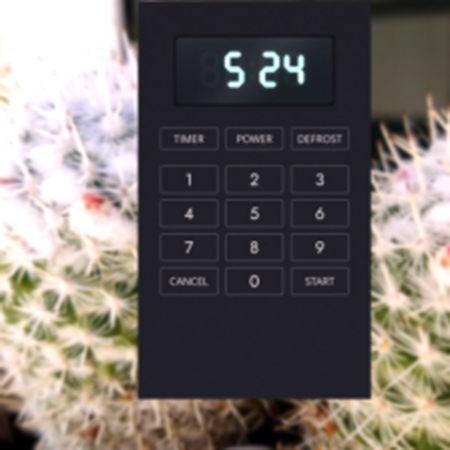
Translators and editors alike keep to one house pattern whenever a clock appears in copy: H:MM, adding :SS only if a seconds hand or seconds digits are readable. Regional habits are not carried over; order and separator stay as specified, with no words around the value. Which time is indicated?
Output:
5:24
